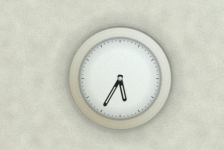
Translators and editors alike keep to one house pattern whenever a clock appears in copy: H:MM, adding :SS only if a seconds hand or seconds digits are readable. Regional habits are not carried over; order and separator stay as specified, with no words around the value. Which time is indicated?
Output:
5:35
